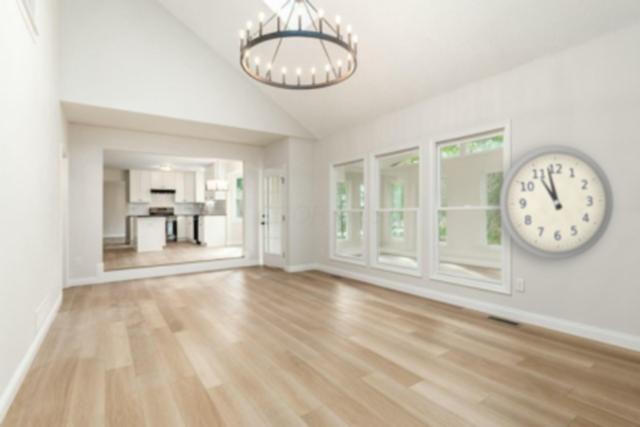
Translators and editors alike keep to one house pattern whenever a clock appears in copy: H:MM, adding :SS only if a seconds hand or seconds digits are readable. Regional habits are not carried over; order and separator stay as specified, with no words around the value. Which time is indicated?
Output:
10:58
